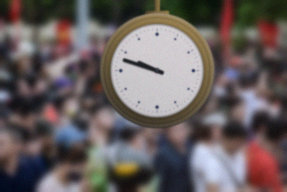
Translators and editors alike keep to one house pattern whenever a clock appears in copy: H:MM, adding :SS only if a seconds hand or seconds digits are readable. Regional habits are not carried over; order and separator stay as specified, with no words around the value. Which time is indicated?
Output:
9:48
